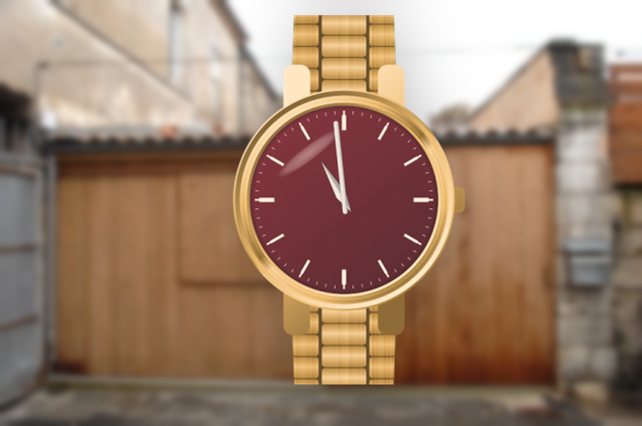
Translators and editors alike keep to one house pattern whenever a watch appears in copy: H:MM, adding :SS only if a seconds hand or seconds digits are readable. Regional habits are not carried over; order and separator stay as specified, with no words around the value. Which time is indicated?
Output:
10:59
